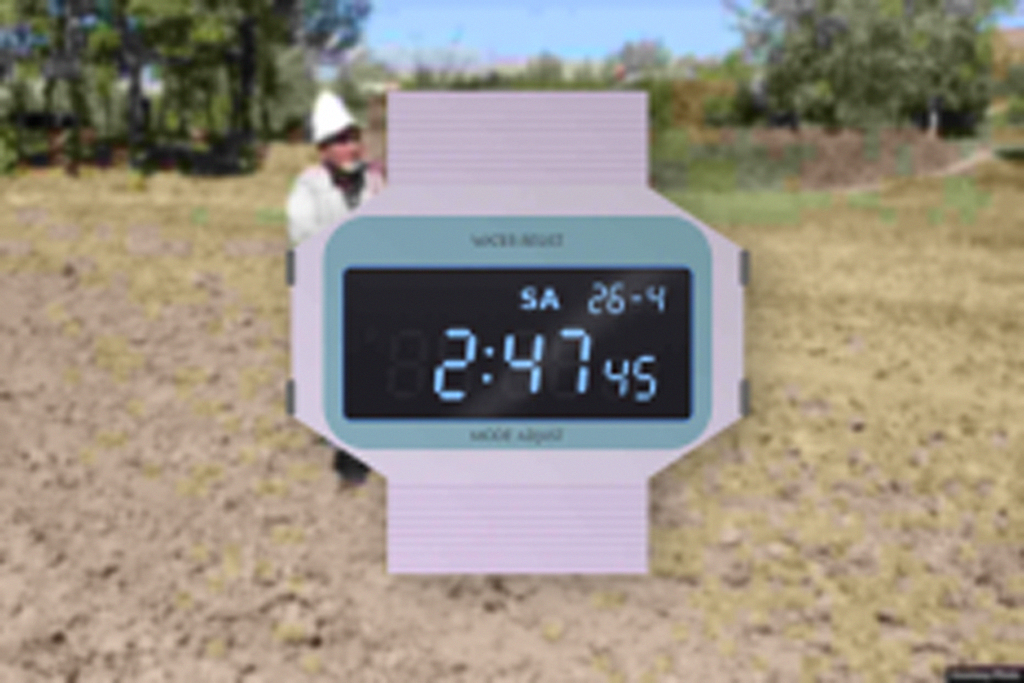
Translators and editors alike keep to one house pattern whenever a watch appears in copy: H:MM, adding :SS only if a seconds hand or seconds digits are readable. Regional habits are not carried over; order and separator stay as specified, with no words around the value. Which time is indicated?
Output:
2:47:45
